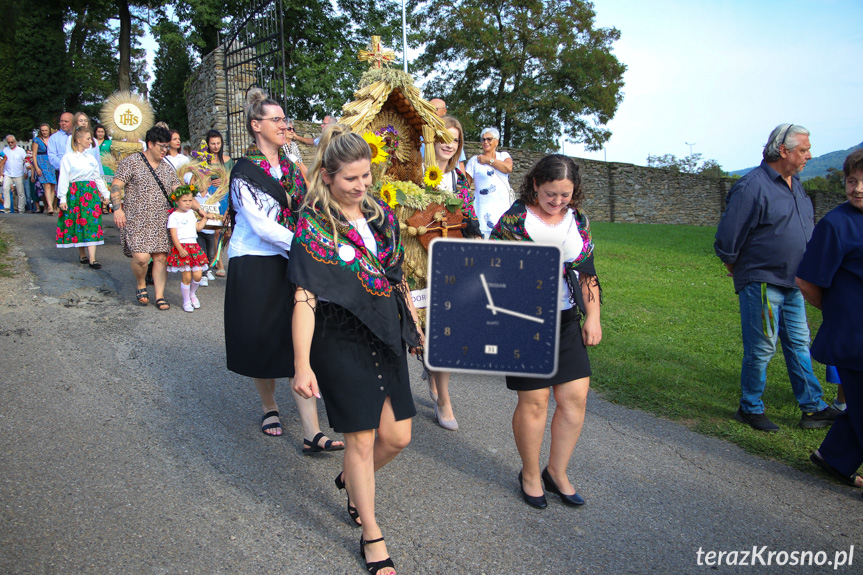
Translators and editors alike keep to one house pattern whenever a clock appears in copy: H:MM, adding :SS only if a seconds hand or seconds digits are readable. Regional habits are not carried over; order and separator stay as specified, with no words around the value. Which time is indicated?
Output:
11:17
